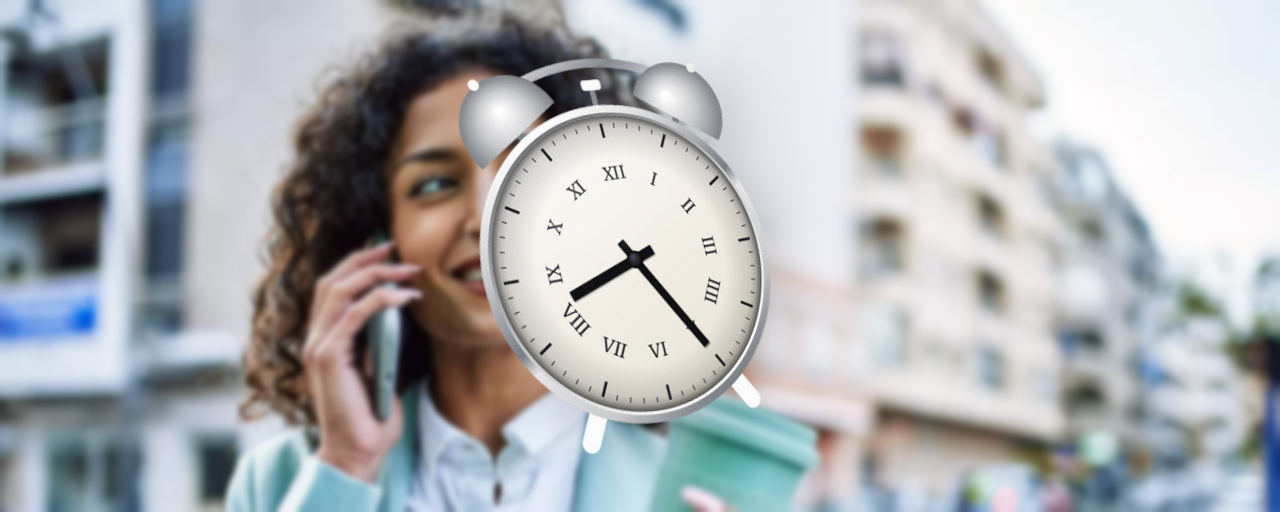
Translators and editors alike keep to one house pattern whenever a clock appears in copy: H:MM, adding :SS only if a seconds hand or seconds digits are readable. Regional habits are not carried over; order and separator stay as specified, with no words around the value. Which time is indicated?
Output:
8:25
